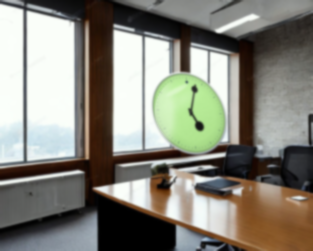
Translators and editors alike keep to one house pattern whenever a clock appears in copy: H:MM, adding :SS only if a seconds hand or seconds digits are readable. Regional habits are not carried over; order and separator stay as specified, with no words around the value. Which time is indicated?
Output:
5:03
